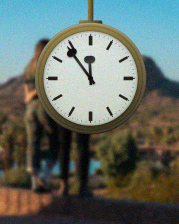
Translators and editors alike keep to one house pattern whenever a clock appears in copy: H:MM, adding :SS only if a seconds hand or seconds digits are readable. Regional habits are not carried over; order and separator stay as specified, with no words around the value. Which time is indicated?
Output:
11:54
